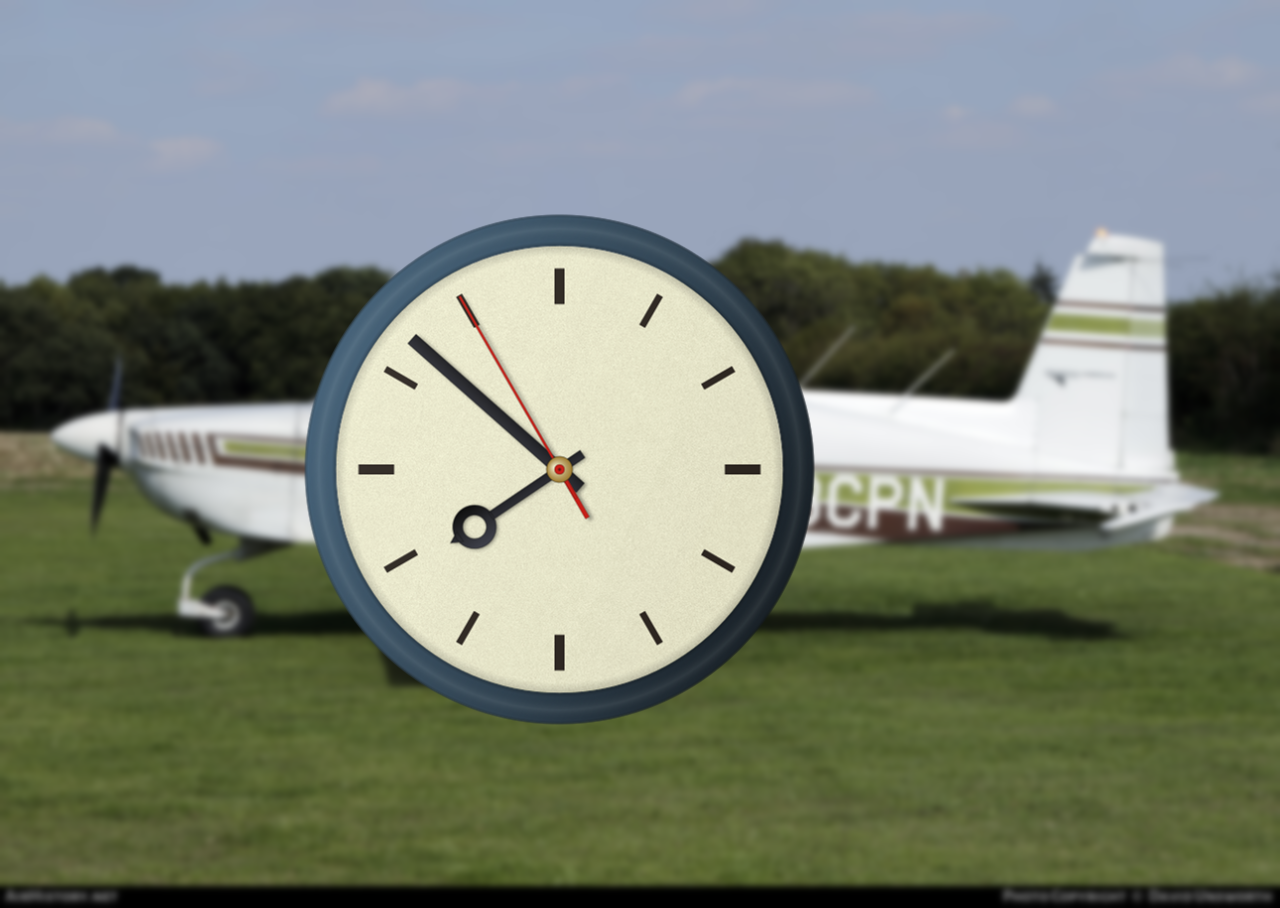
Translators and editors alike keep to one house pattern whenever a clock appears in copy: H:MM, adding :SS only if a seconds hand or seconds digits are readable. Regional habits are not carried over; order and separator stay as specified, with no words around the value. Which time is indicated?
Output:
7:51:55
